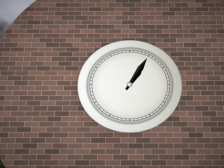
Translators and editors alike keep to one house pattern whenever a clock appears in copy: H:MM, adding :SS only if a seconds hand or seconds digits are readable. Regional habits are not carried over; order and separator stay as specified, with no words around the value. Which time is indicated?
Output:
1:05
